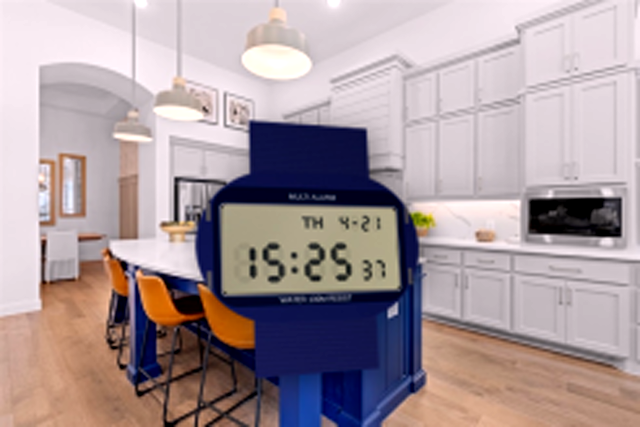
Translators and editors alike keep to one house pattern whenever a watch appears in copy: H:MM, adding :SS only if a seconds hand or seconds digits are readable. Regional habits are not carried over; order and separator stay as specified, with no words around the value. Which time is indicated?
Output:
15:25:37
